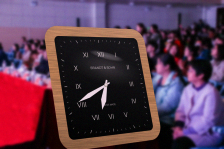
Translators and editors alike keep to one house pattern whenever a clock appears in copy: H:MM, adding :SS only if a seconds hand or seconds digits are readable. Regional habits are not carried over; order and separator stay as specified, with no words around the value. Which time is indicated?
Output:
6:41
